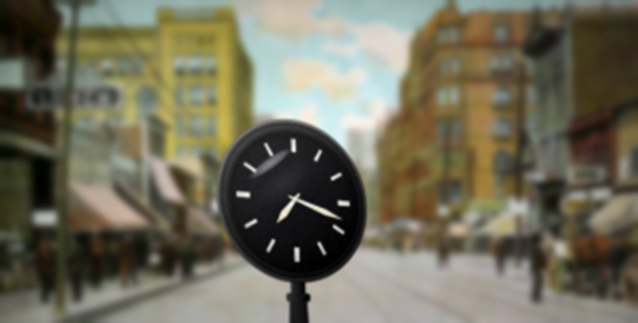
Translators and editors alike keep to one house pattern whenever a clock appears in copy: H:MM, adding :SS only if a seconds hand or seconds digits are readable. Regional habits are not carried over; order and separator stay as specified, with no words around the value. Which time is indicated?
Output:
7:18
